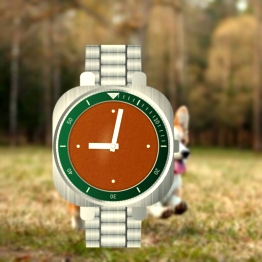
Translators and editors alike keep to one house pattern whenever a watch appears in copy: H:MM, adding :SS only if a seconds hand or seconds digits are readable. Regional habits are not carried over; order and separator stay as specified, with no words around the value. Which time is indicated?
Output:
9:02
